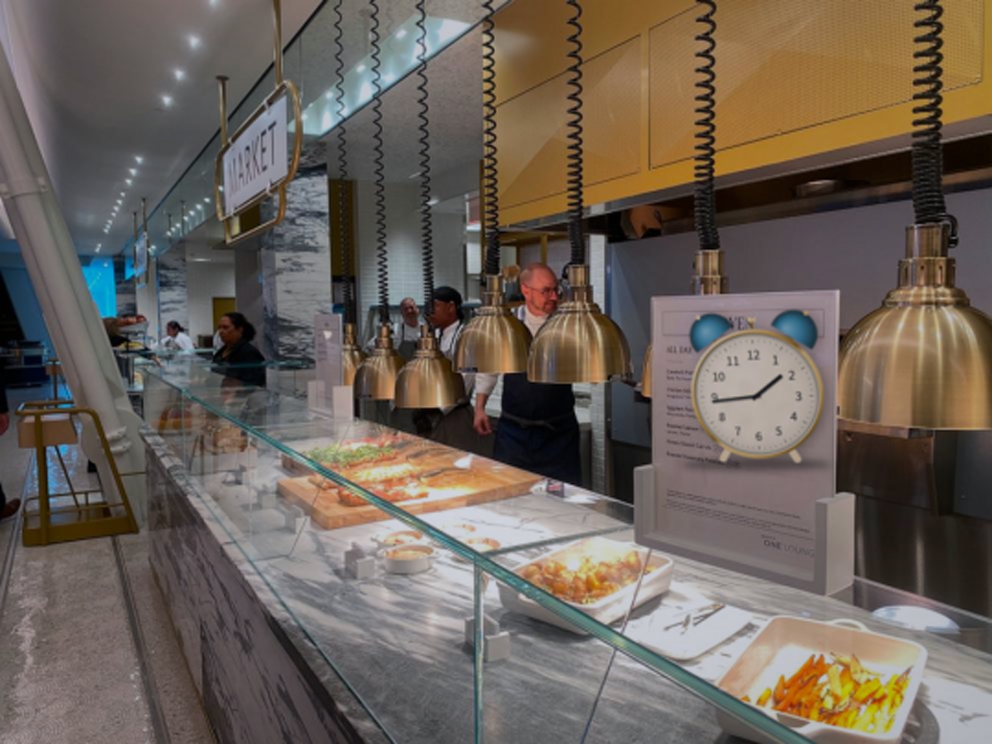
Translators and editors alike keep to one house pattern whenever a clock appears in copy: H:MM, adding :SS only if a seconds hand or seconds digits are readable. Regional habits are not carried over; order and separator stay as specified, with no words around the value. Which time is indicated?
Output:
1:44
